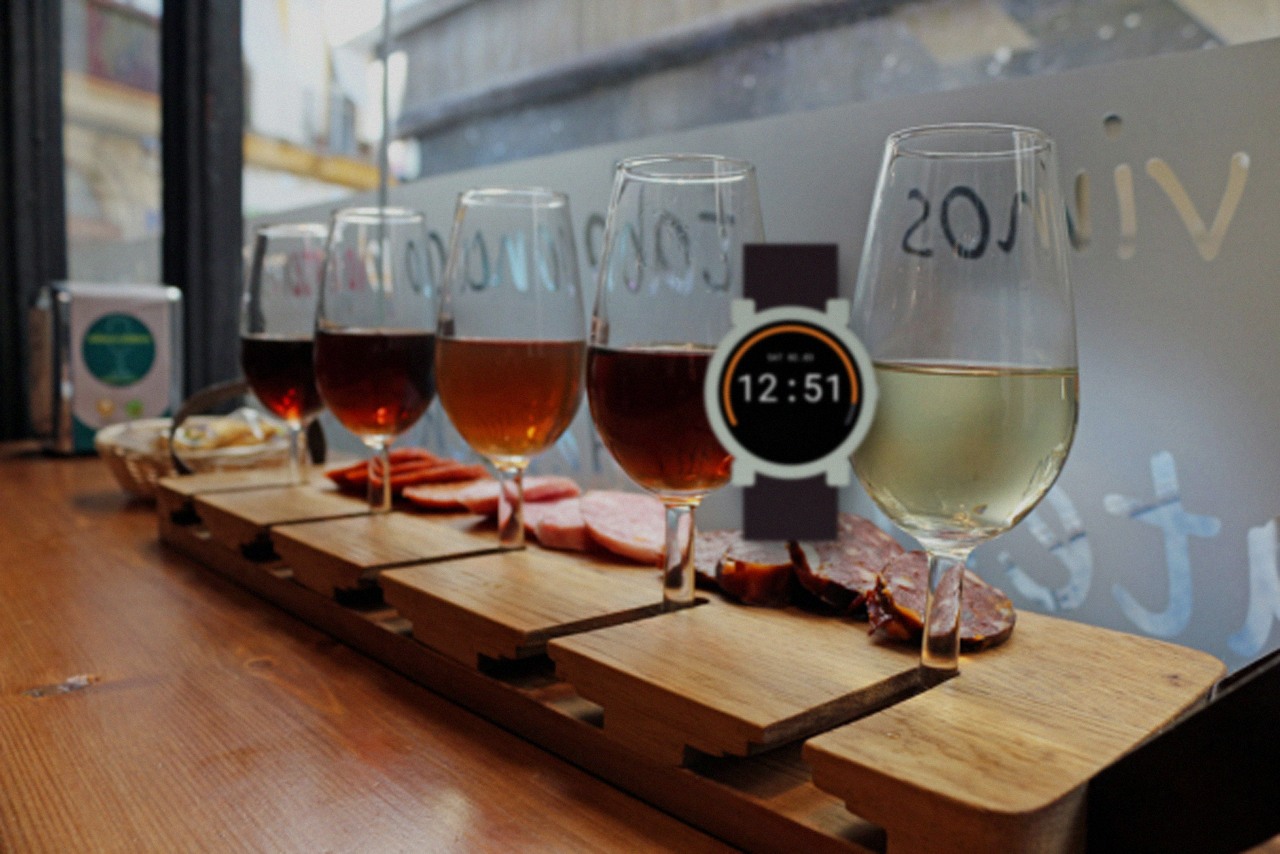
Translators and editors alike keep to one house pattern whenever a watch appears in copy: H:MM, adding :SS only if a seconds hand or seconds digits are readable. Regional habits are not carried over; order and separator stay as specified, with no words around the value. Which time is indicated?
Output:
12:51
